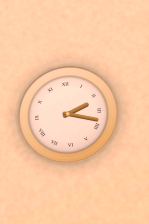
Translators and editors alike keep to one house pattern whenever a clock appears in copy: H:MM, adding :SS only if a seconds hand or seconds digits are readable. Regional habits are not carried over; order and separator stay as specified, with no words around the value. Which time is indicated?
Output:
2:18
